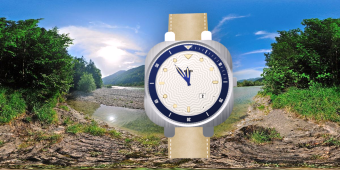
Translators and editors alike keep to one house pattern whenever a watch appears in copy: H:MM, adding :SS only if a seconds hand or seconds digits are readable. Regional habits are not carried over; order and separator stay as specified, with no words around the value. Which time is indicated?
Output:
11:54
